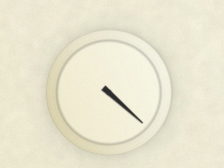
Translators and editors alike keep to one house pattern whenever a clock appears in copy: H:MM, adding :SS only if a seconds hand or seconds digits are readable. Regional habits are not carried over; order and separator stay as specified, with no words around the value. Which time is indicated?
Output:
4:22
